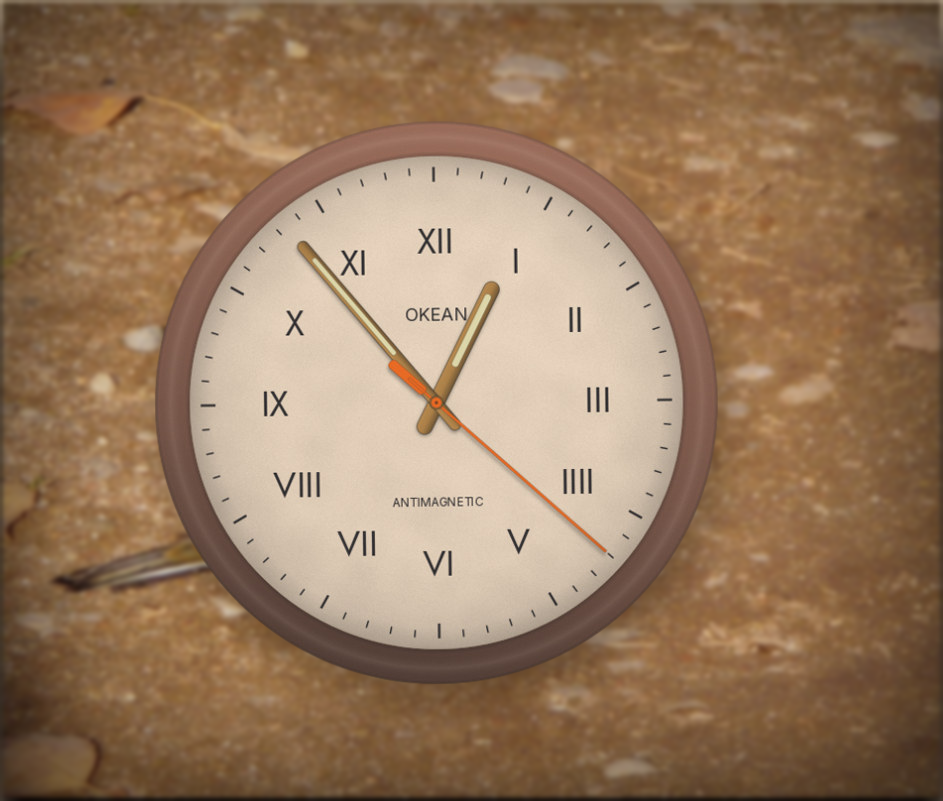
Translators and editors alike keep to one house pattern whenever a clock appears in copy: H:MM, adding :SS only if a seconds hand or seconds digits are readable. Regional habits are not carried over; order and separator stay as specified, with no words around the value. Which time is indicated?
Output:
12:53:22
